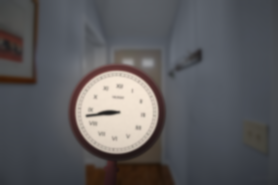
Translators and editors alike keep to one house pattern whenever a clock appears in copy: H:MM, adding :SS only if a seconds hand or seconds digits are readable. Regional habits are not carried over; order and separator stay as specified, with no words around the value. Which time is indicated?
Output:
8:43
